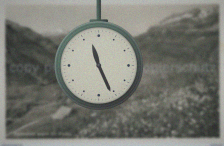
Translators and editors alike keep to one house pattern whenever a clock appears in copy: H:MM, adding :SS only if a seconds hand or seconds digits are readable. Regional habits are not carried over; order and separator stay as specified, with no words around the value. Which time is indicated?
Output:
11:26
